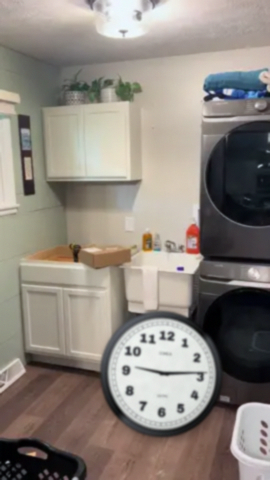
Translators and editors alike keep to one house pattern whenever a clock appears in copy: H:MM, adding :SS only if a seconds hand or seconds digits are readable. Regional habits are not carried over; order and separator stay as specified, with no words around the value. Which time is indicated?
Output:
9:14
